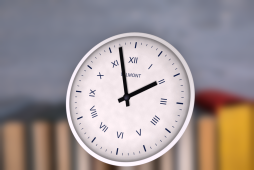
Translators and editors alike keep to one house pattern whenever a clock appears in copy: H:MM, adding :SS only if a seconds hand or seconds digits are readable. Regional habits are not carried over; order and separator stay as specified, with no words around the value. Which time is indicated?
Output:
1:57
